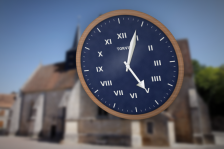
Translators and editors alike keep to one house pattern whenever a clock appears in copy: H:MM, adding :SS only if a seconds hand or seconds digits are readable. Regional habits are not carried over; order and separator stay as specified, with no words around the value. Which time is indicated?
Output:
5:04
